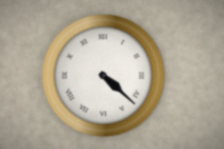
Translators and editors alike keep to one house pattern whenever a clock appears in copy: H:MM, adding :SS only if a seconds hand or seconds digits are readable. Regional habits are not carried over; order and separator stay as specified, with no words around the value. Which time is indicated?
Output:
4:22
